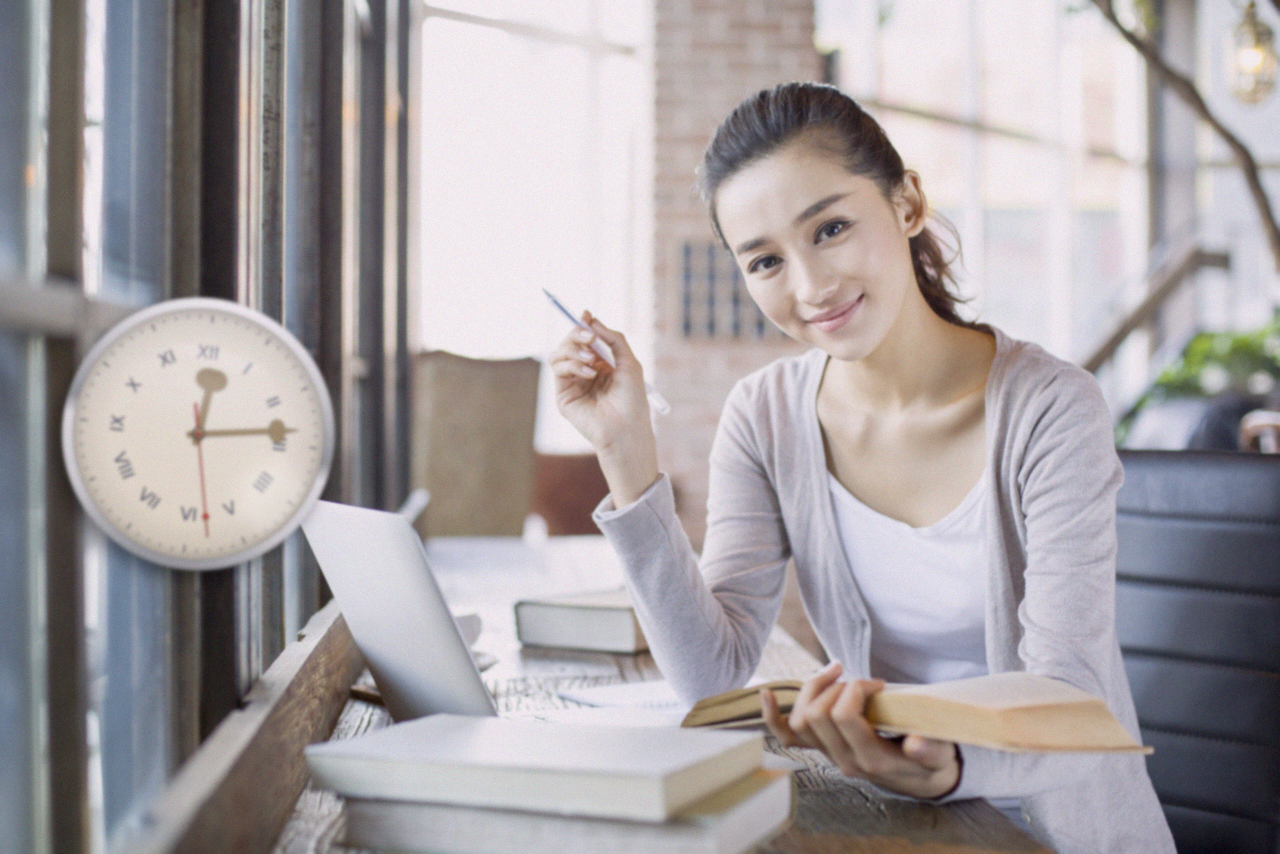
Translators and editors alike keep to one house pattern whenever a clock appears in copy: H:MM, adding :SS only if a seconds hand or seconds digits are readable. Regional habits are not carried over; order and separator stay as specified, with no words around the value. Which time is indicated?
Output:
12:13:28
